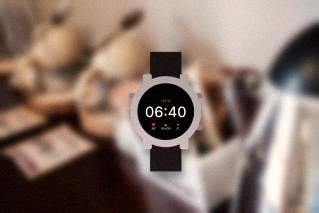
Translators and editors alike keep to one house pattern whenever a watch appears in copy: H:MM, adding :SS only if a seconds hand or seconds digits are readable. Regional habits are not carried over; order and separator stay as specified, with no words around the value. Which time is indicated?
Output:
6:40
